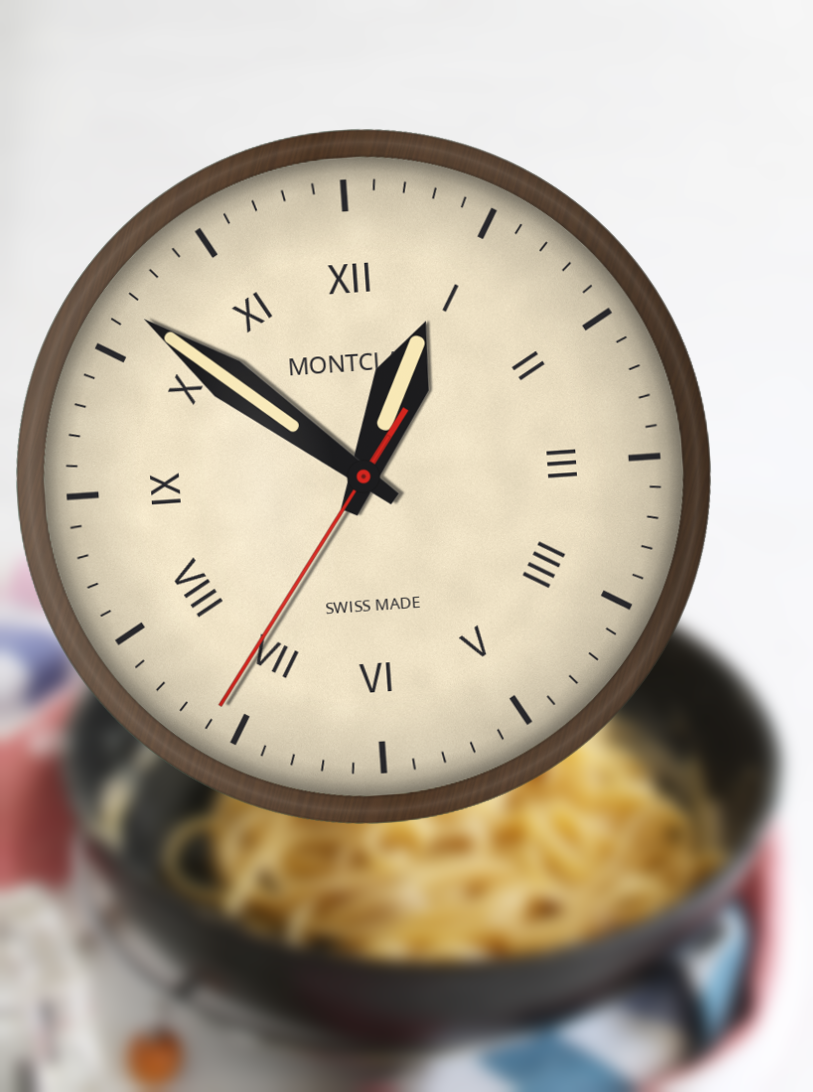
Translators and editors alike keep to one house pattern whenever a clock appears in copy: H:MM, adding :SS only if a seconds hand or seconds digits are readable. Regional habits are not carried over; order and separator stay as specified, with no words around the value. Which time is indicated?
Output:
12:51:36
